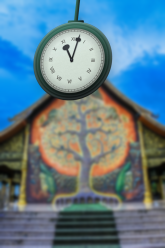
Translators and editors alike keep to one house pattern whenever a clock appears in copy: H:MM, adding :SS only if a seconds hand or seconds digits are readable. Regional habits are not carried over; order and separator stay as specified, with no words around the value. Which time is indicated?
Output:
11:02
